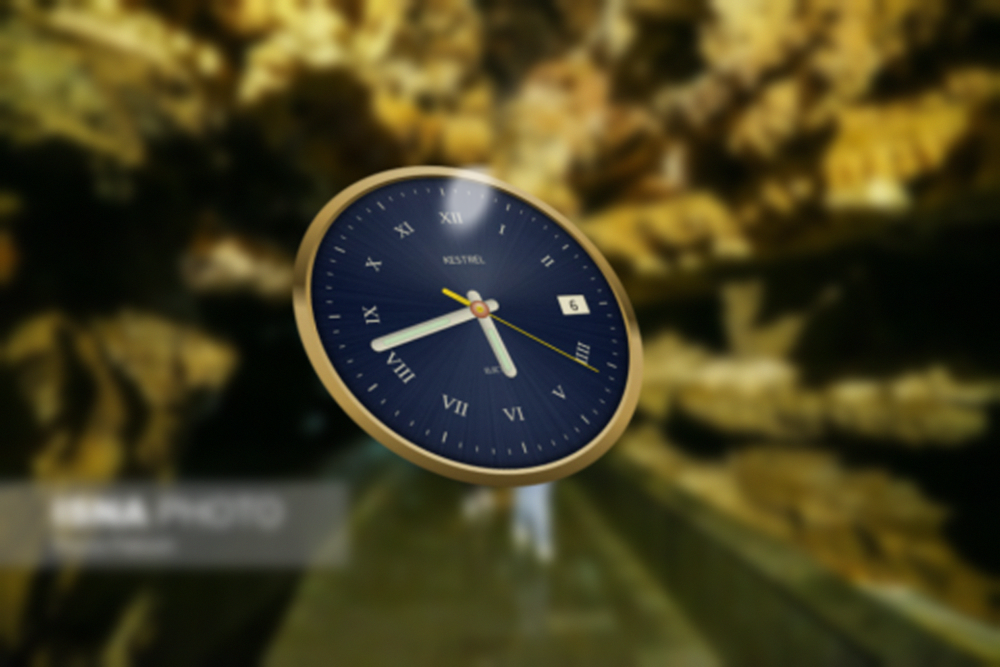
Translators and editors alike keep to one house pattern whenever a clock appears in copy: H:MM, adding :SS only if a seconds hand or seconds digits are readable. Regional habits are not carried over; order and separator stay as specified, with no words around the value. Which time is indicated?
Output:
5:42:21
